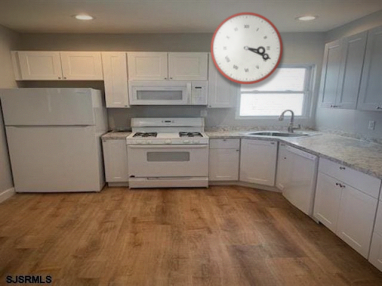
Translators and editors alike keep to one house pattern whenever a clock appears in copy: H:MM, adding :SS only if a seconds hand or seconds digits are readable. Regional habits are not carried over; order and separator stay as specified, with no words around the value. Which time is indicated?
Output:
3:19
